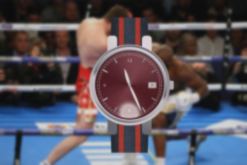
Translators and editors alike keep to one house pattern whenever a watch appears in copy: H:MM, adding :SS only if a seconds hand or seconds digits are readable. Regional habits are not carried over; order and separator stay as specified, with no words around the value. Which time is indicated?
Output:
11:26
